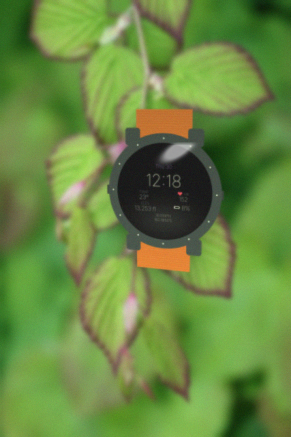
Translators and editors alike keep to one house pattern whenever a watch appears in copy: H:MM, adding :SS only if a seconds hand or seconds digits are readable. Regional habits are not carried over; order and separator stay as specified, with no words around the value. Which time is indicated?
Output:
12:18
